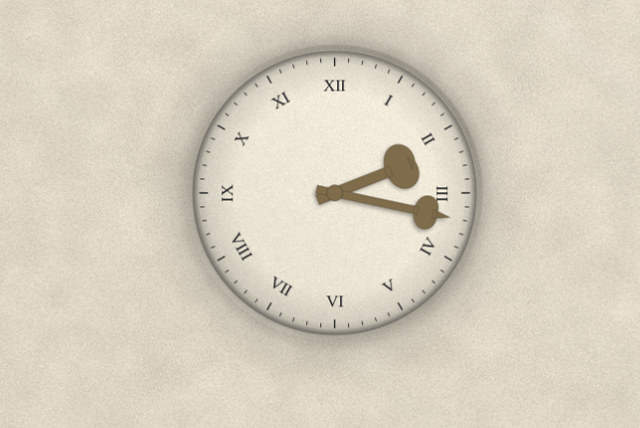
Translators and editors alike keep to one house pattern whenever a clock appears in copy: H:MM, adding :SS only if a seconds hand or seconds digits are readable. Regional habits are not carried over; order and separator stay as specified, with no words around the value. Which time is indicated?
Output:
2:17
